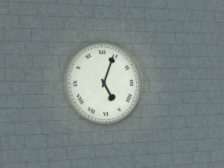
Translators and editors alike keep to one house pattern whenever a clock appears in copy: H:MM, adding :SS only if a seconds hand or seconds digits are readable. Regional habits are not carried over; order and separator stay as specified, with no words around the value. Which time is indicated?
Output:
5:04
